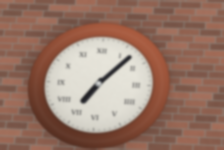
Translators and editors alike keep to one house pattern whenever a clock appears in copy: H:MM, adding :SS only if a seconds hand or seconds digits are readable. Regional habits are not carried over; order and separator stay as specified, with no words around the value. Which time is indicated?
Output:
7:07
